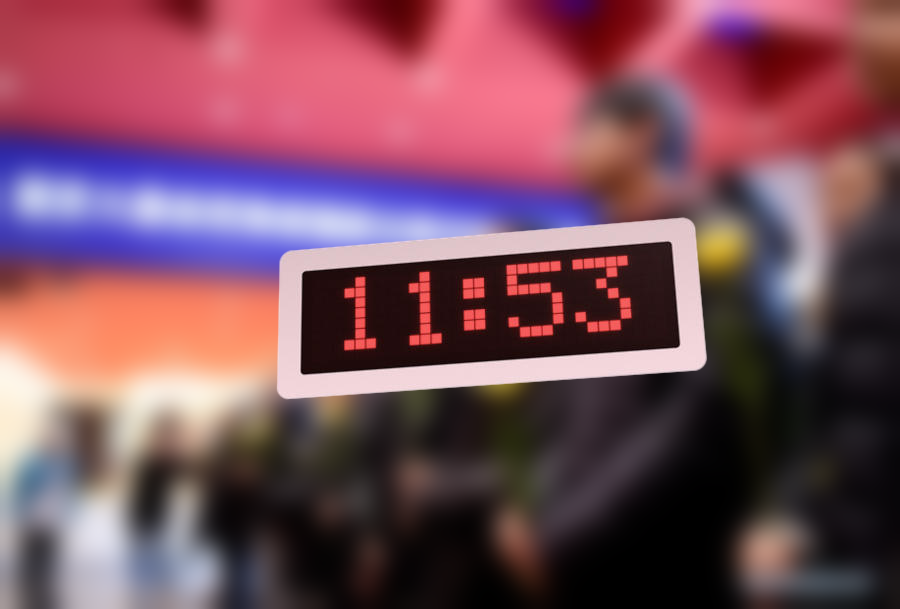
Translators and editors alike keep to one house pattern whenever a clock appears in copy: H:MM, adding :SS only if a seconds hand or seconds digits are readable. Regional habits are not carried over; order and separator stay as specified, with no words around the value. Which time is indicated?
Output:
11:53
